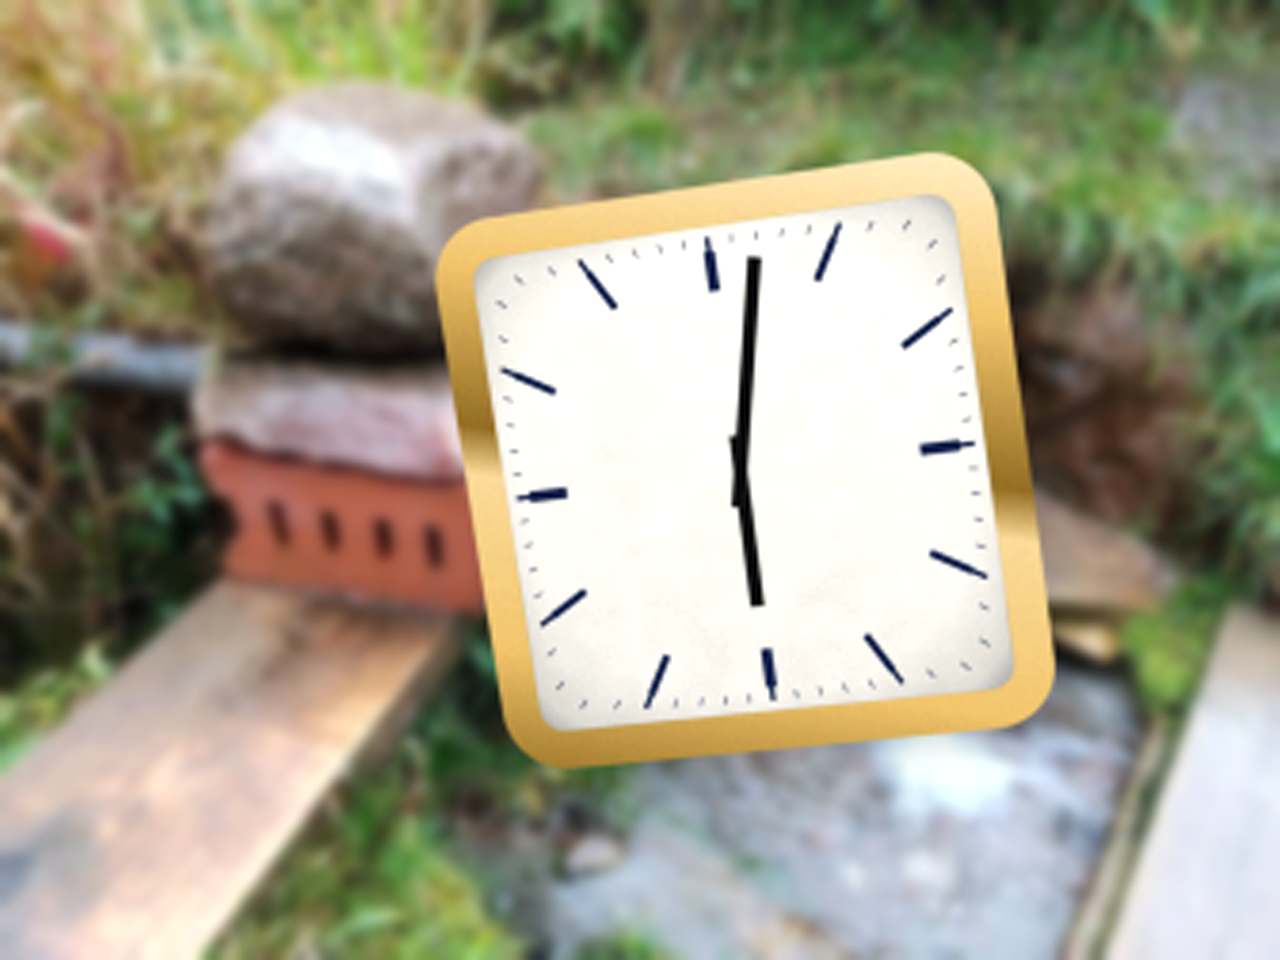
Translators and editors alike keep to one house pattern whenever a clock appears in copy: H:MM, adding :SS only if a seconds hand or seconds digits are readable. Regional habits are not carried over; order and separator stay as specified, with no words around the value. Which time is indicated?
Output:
6:02
